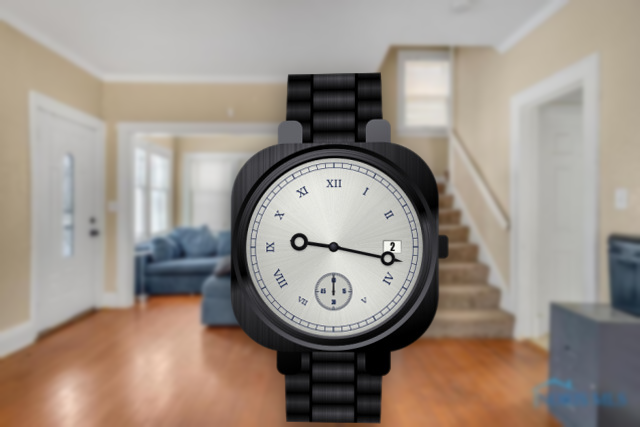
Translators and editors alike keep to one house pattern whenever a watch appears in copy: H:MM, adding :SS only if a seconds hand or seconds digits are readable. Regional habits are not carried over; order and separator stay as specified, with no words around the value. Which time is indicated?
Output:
9:17
